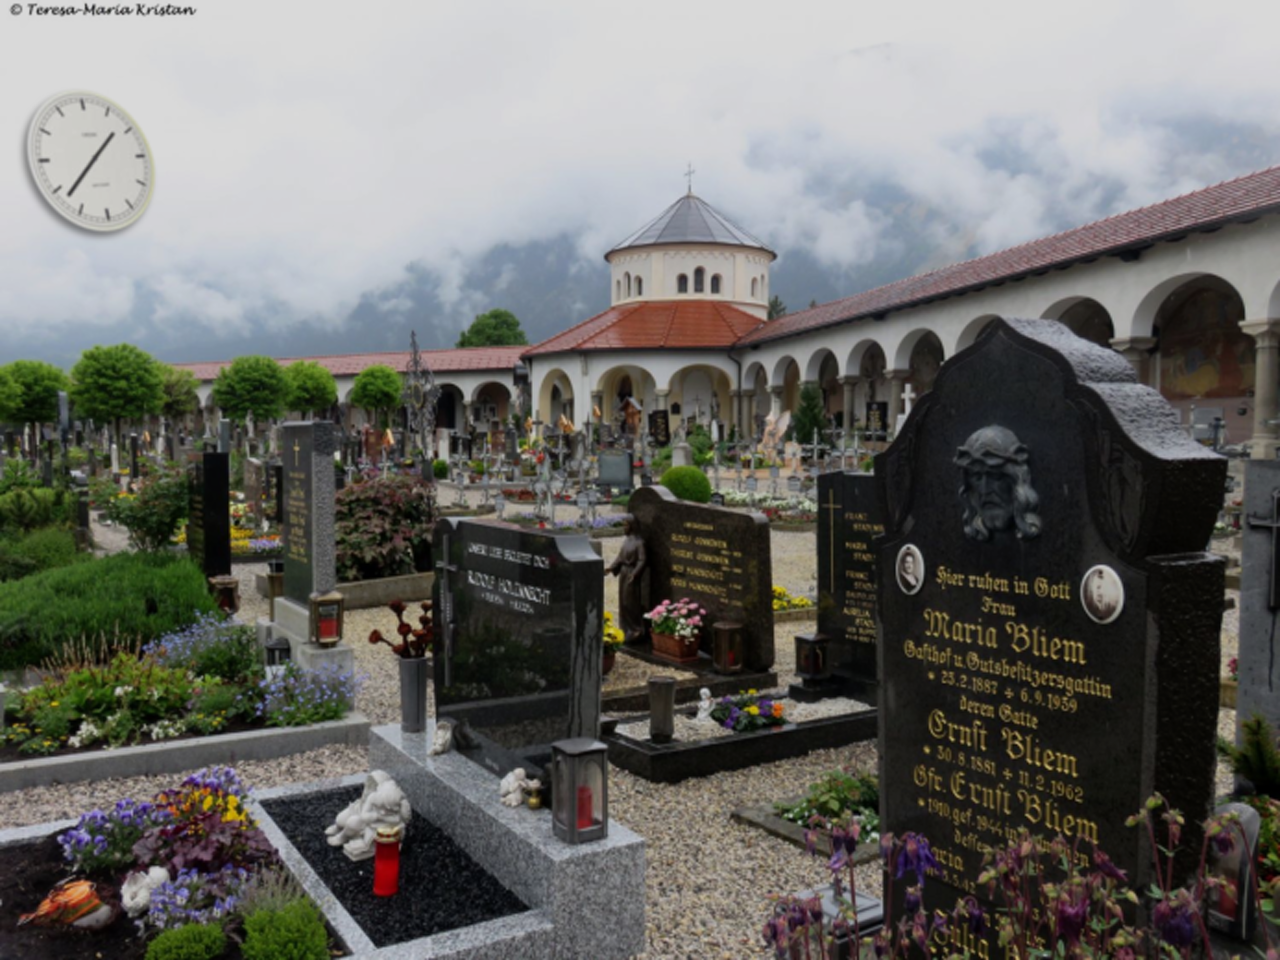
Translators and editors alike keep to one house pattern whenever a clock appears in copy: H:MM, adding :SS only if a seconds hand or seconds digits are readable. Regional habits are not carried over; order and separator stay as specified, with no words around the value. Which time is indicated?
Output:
1:38
